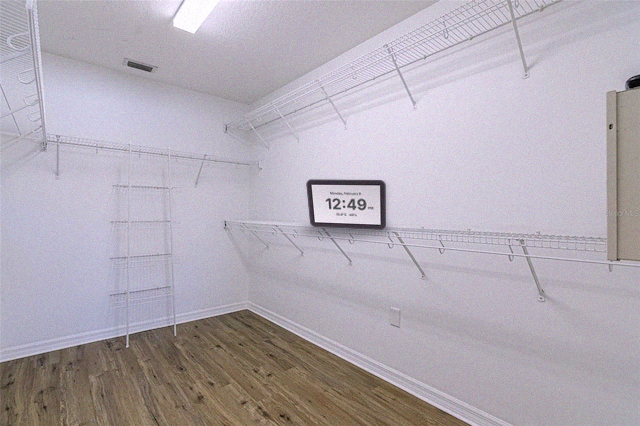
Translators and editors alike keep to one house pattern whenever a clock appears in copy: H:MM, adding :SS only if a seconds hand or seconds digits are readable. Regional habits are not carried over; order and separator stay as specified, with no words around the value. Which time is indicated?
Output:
12:49
